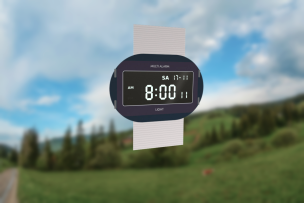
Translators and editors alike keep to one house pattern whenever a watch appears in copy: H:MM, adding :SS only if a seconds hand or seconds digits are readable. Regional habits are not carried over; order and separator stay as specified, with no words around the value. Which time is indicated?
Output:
8:00:11
